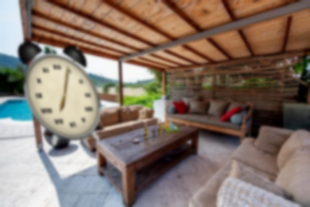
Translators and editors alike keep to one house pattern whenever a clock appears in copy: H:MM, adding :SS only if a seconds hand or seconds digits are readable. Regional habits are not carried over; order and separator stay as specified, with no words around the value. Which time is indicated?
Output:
7:04
